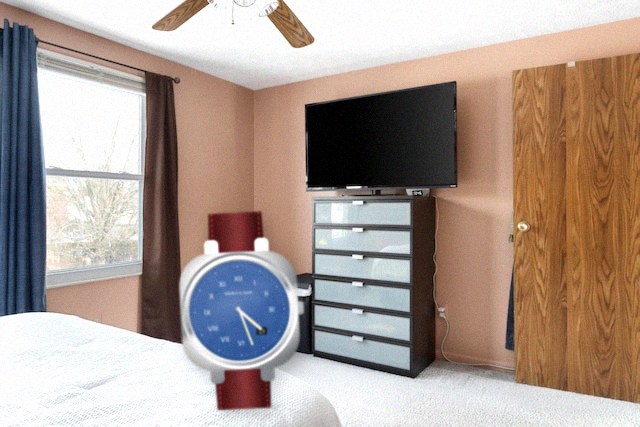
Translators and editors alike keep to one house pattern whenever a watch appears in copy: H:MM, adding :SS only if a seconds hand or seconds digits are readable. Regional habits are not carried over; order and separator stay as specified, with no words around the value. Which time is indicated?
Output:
4:27
